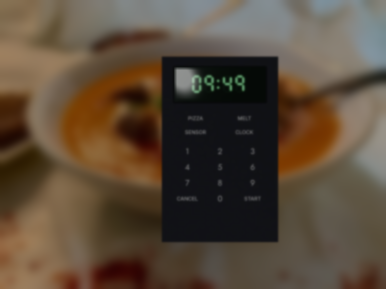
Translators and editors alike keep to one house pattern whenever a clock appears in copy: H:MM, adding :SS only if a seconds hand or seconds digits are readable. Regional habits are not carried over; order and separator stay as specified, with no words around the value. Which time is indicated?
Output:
9:49
